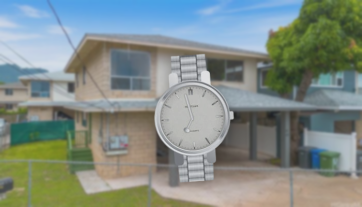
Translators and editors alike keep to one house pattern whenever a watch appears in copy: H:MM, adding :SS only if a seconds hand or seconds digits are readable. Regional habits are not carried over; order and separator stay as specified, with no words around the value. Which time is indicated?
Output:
6:58
